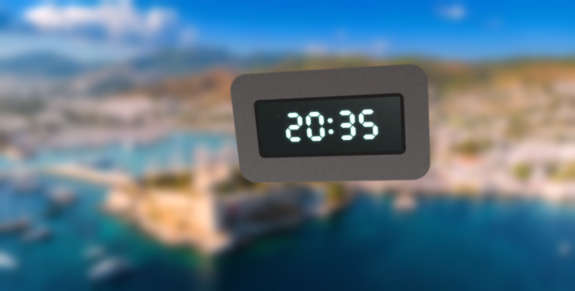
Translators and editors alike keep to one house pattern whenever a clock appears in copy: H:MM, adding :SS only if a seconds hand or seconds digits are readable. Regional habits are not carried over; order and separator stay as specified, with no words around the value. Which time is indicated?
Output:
20:35
